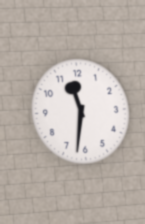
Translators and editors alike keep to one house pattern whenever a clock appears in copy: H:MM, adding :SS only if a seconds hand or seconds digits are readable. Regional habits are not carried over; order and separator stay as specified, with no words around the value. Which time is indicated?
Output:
11:32
